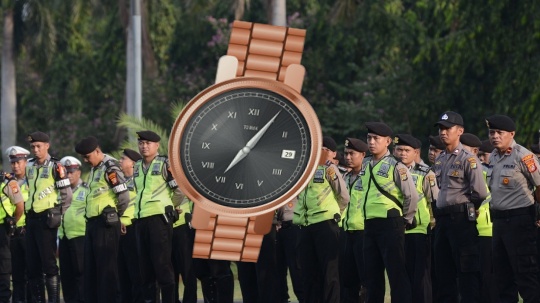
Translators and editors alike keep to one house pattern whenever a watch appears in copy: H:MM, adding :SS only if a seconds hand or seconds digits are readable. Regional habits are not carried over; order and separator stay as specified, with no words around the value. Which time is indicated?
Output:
7:05
